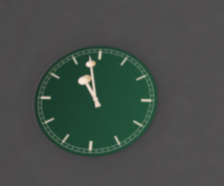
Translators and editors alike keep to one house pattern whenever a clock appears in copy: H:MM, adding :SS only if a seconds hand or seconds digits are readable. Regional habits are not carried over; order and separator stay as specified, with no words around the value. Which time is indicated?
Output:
10:58
